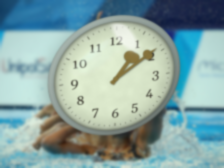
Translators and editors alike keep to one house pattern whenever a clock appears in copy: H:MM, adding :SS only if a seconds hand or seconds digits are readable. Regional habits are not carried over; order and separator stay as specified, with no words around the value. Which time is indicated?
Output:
1:09
